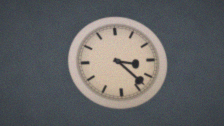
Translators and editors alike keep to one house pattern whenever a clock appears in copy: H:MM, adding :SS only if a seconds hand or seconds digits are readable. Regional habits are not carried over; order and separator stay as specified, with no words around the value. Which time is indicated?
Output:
3:23
